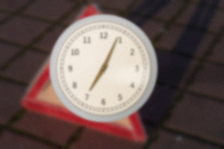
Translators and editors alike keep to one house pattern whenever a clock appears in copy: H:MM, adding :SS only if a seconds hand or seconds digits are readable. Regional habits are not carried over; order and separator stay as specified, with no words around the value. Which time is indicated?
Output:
7:04
